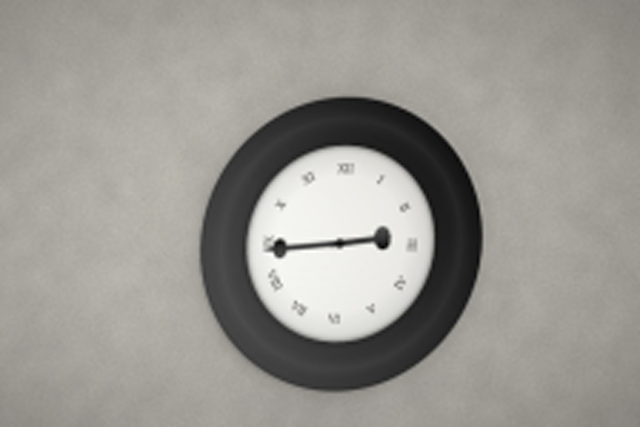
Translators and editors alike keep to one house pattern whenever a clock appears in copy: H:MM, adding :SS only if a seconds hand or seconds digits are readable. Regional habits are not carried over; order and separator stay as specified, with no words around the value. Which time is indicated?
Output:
2:44
